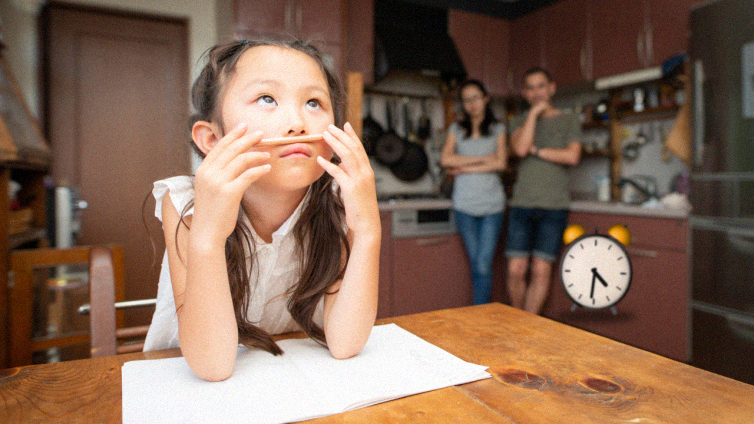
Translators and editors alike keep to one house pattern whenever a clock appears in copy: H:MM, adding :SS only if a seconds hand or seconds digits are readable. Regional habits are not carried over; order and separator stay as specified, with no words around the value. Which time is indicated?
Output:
4:31
